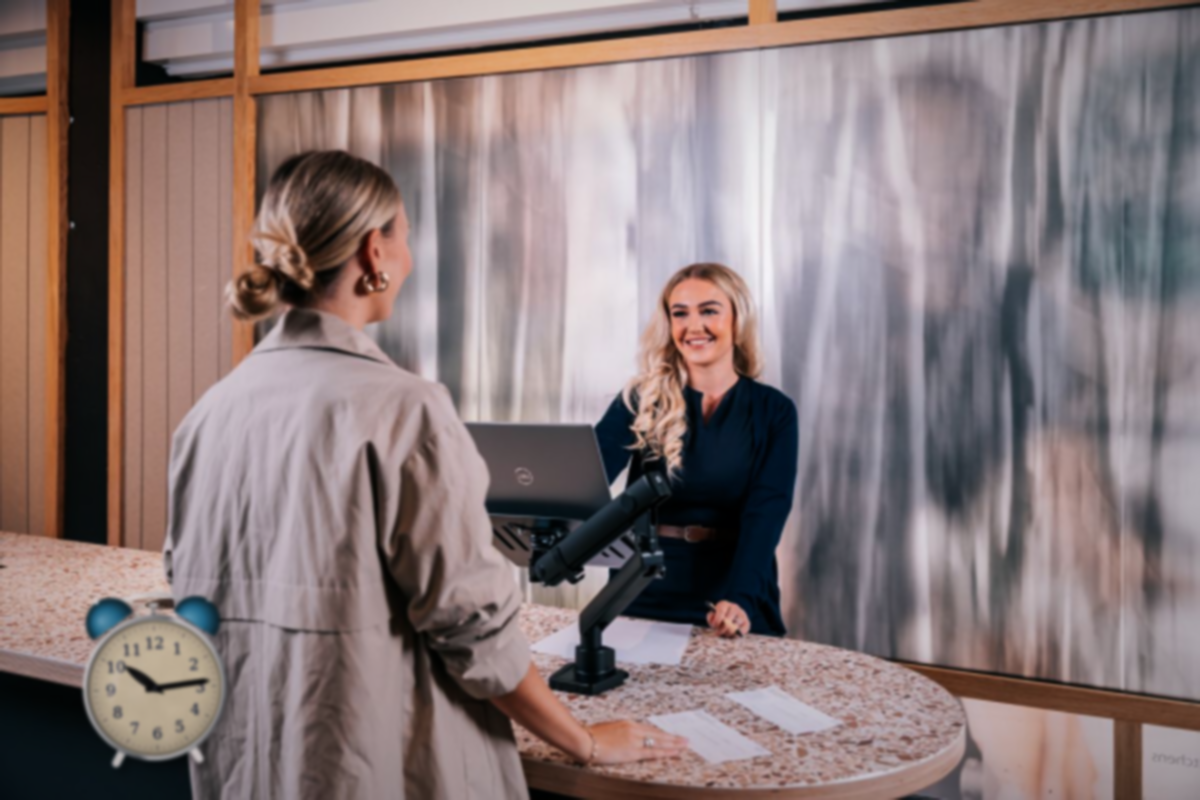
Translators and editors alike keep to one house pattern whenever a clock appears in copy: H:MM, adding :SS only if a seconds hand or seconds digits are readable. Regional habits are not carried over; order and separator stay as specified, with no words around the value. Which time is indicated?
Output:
10:14
